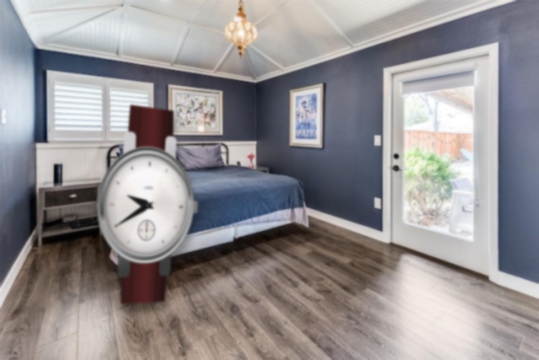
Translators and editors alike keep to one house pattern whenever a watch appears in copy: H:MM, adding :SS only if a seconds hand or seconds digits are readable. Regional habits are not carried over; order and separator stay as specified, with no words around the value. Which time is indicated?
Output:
9:40
